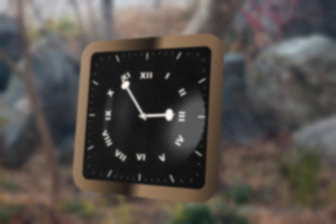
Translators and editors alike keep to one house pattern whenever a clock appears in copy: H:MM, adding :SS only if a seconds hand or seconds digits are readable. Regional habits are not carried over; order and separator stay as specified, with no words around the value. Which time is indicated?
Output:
2:54
